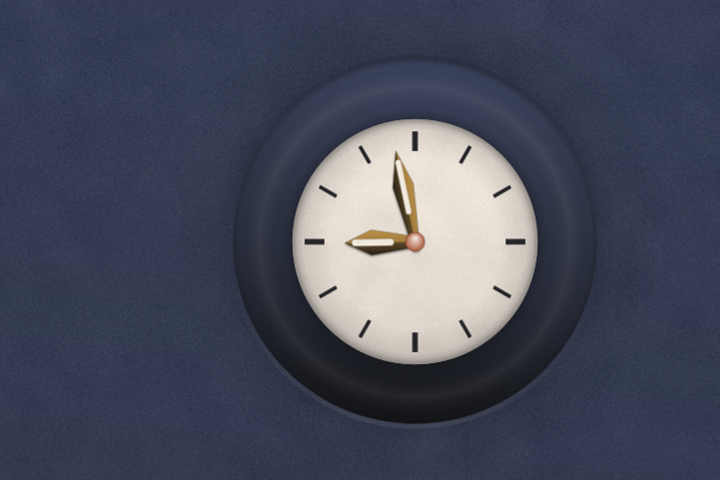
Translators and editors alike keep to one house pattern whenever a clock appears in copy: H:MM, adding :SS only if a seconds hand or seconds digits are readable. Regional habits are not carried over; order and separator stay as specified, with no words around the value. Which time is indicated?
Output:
8:58
